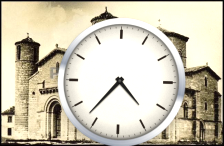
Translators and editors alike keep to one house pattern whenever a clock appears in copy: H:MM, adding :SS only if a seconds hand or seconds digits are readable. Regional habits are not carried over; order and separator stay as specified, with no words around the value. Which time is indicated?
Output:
4:37
